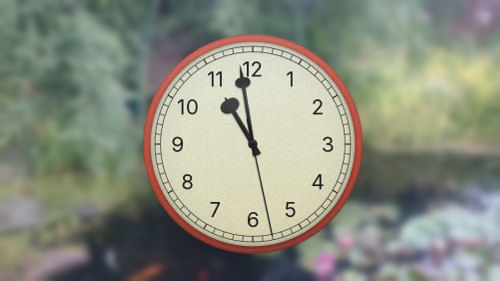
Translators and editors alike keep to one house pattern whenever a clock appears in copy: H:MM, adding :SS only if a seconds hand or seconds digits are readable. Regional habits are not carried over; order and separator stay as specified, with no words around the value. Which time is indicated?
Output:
10:58:28
